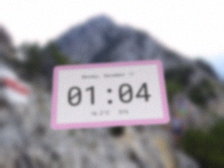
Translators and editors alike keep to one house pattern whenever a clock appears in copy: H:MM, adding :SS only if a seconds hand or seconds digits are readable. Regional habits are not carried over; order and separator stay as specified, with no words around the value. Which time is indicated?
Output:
1:04
